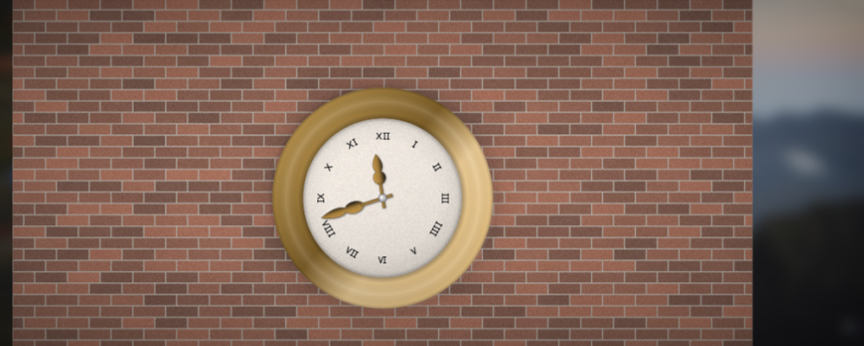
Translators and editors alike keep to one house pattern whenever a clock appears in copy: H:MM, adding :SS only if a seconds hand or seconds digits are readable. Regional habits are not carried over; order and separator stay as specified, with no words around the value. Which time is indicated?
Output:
11:42
